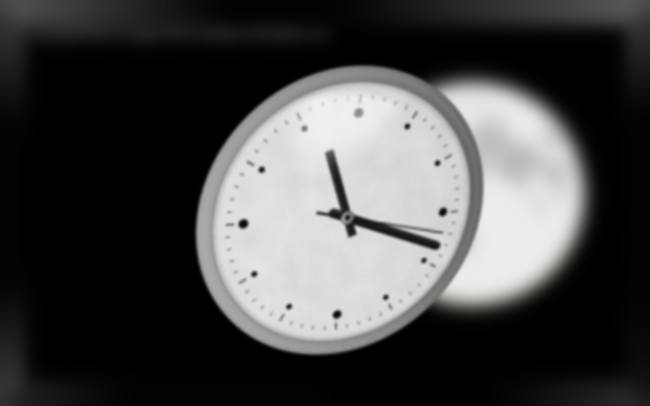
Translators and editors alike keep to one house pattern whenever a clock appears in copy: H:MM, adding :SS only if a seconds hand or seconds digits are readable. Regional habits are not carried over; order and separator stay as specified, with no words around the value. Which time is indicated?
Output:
11:18:17
